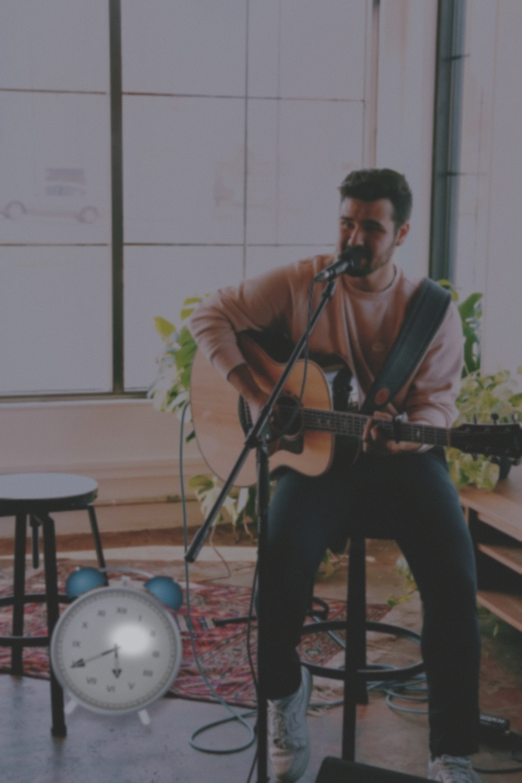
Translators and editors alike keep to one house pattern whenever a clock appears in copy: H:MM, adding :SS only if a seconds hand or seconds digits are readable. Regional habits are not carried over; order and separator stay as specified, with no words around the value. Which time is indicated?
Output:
5:40
